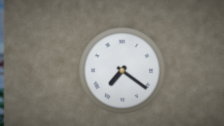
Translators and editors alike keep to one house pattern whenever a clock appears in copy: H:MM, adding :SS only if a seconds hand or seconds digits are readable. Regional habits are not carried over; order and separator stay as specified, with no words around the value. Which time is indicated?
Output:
7:21
